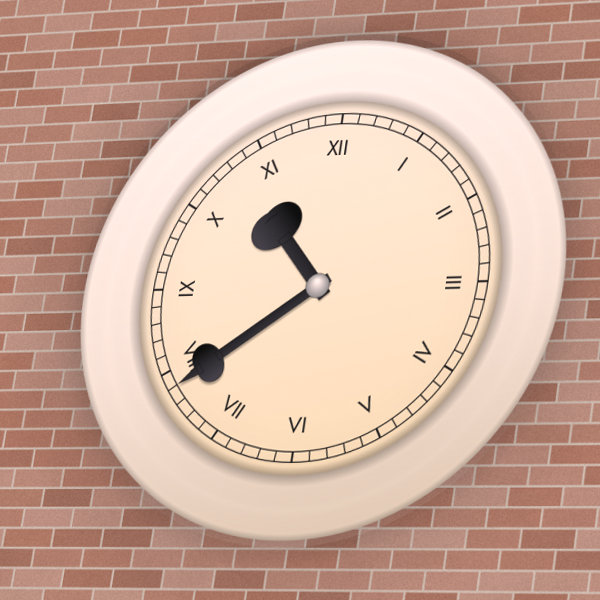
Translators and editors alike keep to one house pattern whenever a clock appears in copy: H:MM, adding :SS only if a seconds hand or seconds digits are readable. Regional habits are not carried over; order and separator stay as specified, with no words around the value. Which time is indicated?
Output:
10:39
